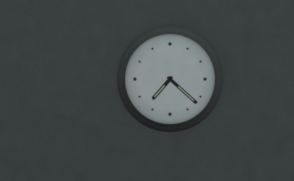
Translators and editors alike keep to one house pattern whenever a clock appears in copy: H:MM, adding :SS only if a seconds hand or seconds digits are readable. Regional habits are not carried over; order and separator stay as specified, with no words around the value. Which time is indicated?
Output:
7:22
